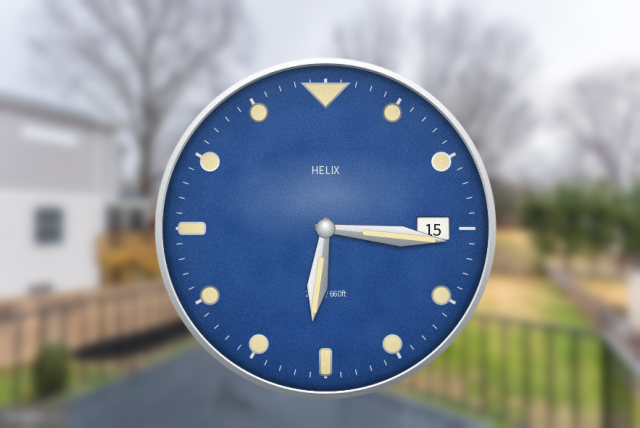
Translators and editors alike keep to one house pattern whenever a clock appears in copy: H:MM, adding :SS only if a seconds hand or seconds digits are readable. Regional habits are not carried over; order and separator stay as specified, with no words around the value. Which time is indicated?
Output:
6:16
